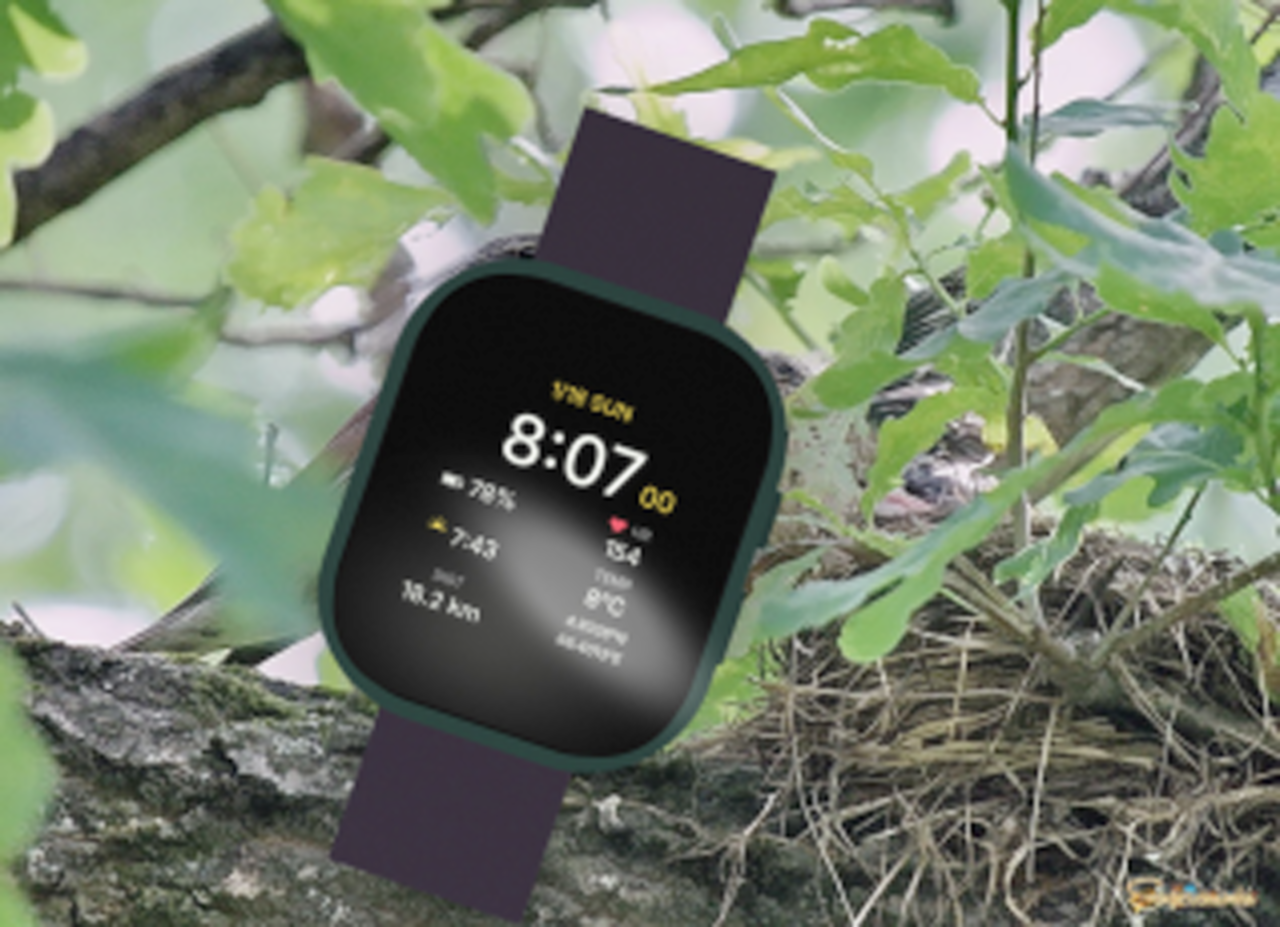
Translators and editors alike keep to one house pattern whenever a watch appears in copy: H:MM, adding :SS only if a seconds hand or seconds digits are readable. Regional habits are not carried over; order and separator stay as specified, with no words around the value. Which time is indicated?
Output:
8:07
